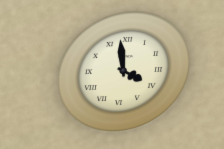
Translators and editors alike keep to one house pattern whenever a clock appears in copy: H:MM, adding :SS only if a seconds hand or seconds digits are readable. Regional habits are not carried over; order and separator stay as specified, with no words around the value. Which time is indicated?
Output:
3:58
